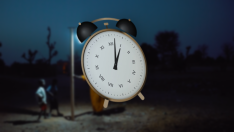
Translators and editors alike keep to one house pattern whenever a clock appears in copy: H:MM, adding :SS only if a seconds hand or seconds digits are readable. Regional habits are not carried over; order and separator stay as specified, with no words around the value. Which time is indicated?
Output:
1:02
